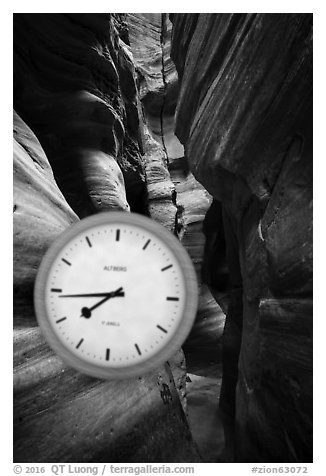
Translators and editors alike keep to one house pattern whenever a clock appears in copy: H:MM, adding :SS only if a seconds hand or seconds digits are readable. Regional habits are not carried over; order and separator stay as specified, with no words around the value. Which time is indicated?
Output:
7:44
